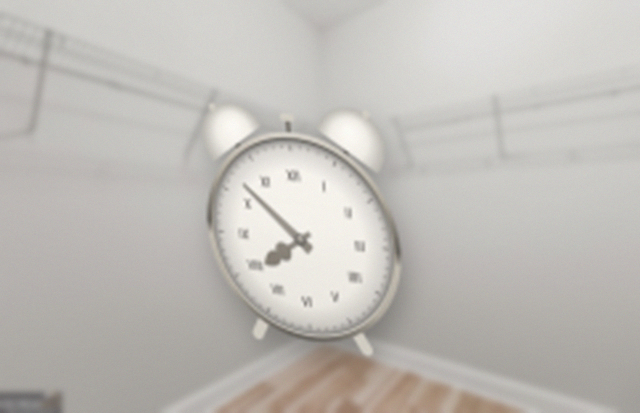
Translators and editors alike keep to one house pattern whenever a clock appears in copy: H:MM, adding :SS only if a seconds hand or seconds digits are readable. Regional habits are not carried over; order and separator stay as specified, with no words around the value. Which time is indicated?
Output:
7:52
